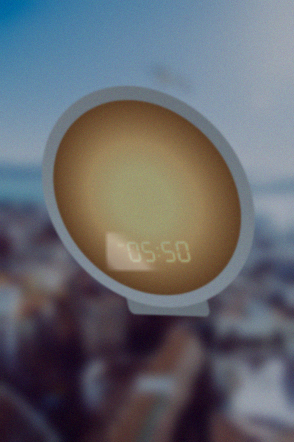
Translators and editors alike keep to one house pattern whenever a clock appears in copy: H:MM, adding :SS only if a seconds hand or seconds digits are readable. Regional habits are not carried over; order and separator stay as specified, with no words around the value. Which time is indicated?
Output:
5:50
